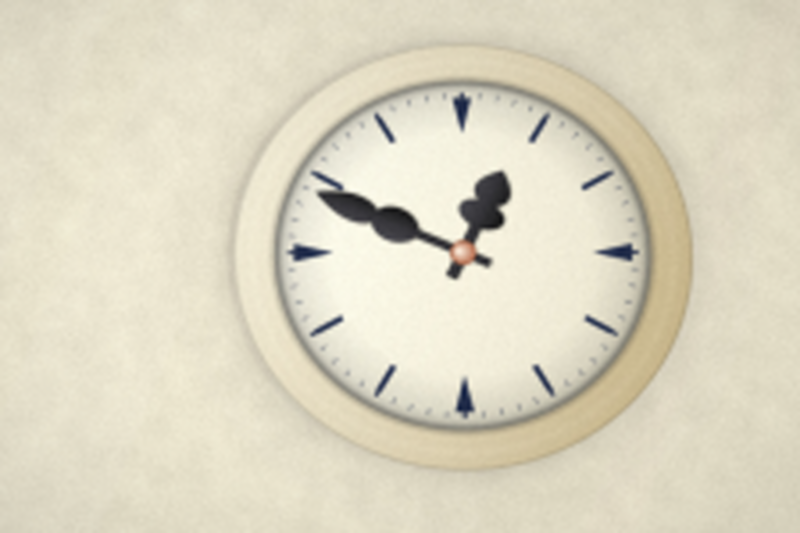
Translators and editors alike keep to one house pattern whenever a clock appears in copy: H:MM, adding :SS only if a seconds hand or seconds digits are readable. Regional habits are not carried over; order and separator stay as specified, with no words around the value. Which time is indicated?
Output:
12:49
